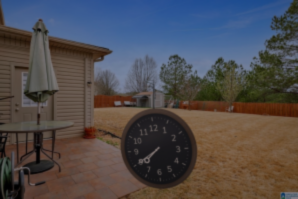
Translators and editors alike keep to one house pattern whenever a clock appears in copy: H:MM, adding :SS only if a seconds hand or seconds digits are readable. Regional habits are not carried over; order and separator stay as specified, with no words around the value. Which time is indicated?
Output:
7:40
